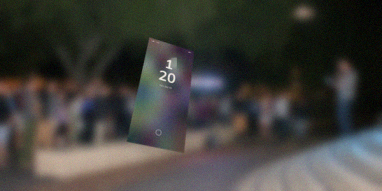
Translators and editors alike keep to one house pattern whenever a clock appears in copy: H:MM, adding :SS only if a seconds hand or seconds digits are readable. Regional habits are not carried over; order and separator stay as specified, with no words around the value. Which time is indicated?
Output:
1:20
